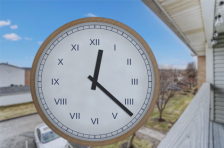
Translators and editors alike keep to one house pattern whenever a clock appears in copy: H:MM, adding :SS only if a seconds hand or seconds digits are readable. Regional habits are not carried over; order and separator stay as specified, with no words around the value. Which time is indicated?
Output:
12:22
